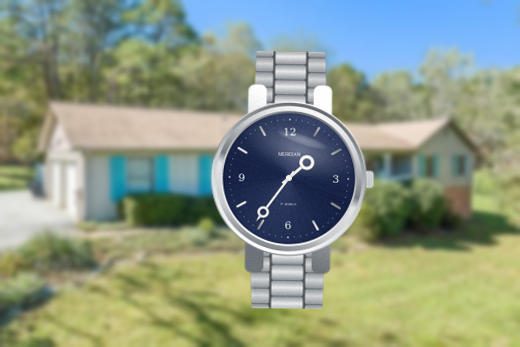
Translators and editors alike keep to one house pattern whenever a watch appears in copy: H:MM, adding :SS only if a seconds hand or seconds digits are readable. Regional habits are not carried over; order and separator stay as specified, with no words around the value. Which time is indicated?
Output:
1:36
